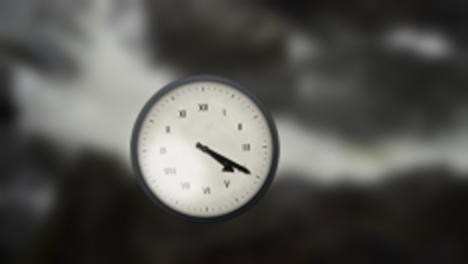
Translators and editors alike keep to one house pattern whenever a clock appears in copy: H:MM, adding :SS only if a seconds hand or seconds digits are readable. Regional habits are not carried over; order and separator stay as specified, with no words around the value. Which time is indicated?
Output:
4:20
